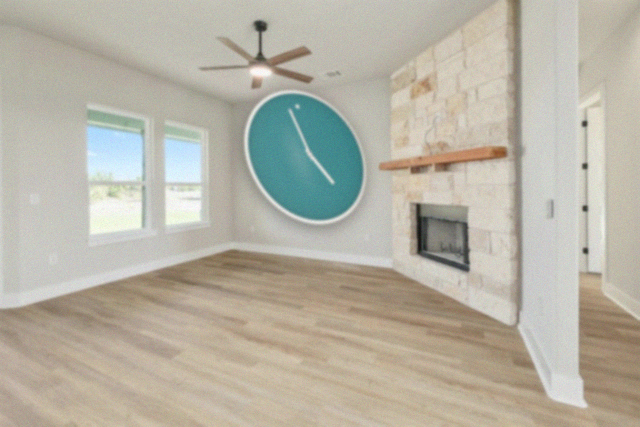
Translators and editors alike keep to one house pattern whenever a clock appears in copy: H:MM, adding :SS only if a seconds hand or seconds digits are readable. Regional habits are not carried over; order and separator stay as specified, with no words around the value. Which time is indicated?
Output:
4:58
